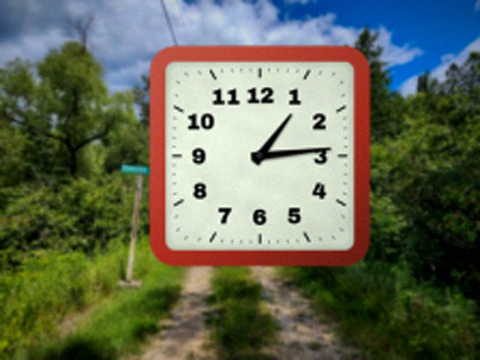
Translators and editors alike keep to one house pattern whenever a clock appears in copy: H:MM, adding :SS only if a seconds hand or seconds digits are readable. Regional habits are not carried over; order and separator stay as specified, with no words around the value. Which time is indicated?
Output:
1:14
